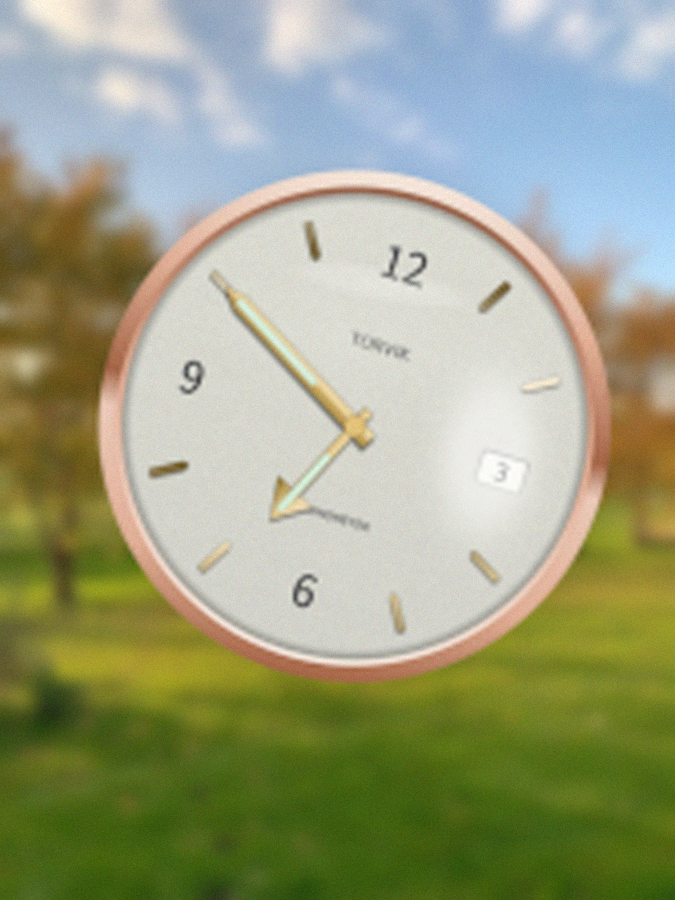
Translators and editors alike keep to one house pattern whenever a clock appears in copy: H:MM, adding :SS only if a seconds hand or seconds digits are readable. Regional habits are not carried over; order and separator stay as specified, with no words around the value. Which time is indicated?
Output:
6:50
